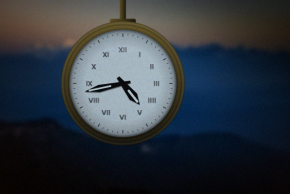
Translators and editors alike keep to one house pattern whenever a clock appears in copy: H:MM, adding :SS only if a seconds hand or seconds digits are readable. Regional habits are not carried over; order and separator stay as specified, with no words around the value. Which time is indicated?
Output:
4:43
